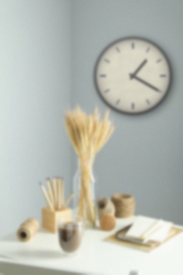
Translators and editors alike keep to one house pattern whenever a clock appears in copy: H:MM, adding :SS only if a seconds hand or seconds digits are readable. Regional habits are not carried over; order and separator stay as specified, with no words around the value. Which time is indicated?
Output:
1:20
